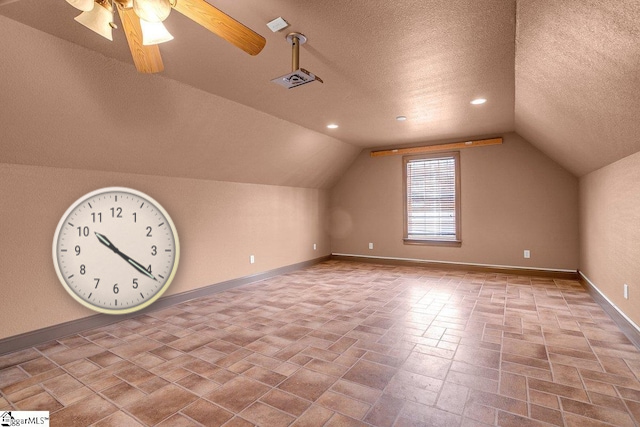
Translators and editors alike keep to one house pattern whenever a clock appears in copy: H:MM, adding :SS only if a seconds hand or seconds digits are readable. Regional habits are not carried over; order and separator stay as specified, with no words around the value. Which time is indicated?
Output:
10:21
